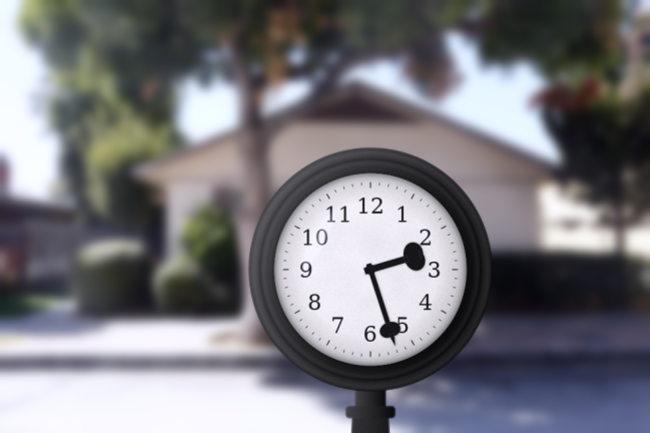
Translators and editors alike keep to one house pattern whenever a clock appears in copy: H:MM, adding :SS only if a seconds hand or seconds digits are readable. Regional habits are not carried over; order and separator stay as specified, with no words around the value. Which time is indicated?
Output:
2:27
